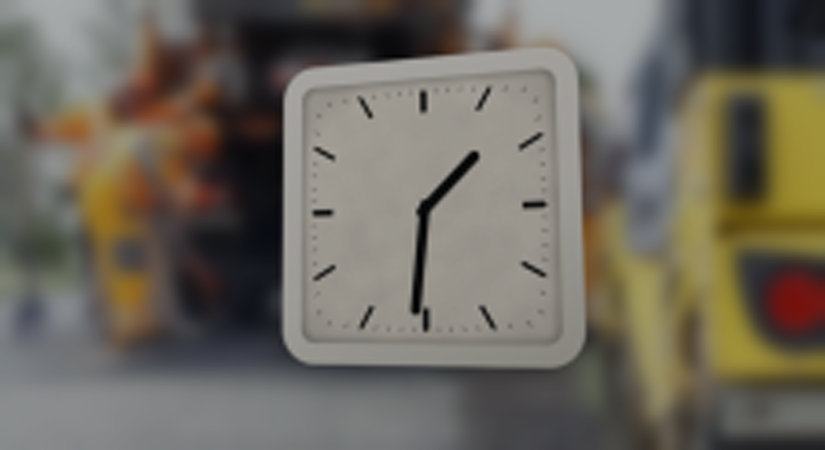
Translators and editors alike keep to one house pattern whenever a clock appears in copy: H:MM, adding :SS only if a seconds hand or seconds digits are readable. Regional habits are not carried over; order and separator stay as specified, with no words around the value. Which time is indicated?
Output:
1:31
